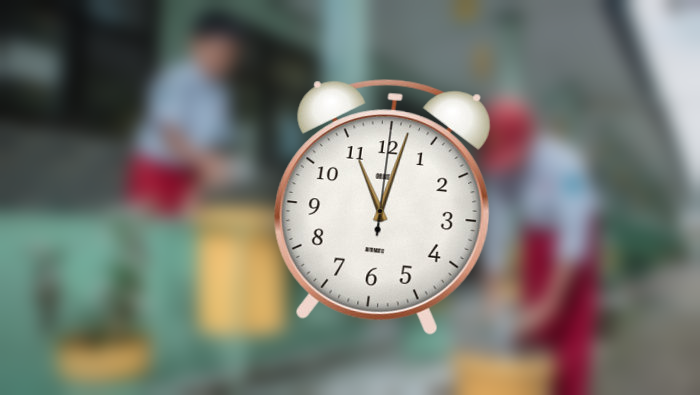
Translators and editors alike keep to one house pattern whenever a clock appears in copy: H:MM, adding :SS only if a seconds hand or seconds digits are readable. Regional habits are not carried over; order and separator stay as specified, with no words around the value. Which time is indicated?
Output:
11:02:00
